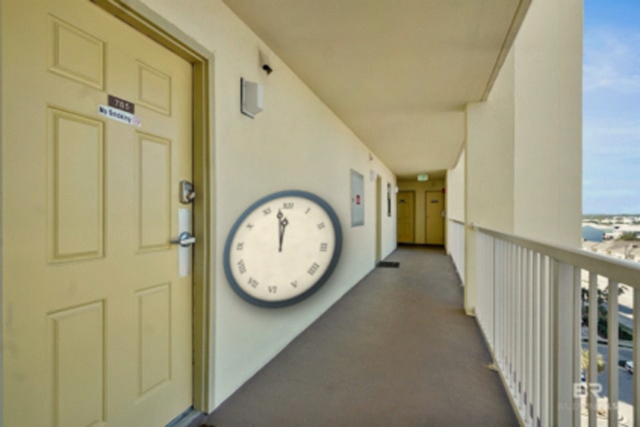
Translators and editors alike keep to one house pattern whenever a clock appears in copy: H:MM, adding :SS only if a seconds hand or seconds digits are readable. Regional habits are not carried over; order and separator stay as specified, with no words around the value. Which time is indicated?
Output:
11:58
